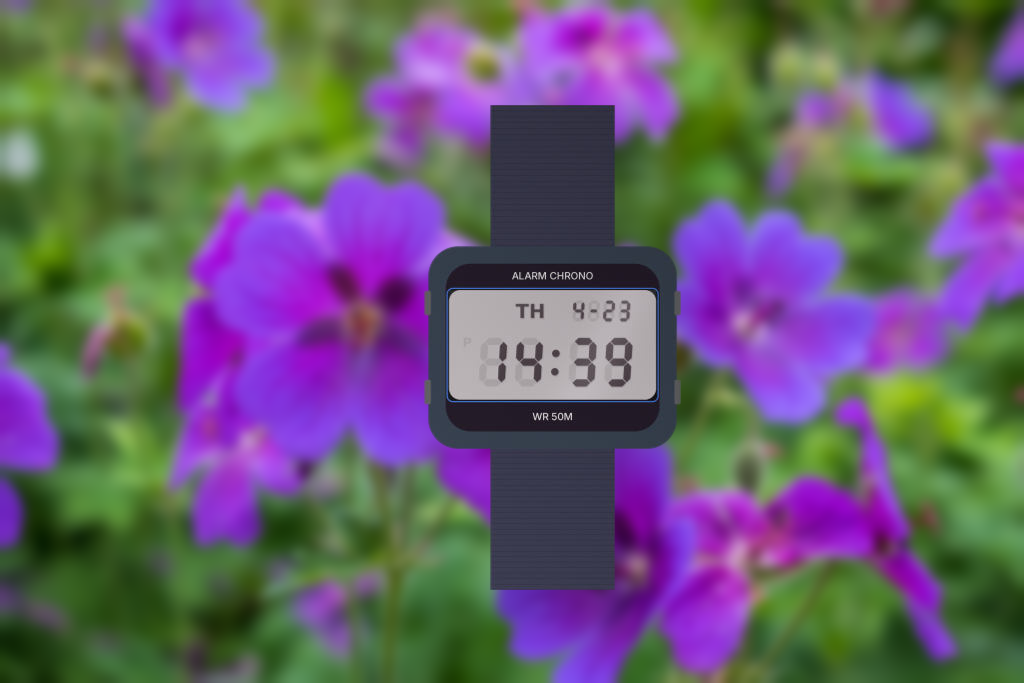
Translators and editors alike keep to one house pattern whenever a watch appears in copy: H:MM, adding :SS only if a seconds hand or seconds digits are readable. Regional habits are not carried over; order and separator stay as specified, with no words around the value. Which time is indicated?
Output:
14:39
